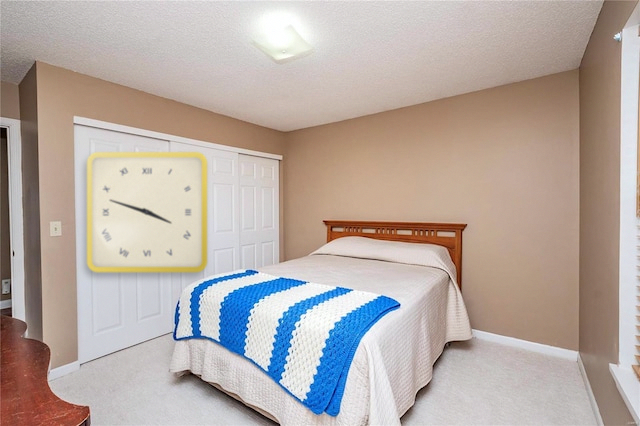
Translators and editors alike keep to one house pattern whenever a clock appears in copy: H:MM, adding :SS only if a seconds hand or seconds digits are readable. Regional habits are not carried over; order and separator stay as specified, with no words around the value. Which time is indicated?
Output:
3:48
